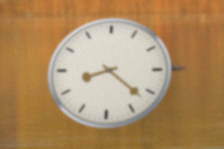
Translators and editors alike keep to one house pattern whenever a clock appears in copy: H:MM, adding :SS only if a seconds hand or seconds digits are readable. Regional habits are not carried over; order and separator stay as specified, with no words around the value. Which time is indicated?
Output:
8:22
